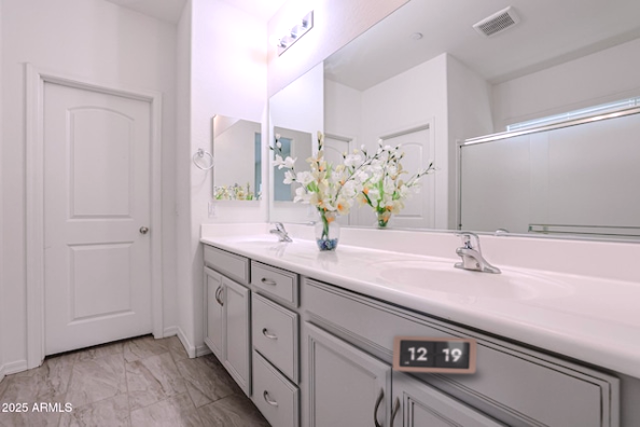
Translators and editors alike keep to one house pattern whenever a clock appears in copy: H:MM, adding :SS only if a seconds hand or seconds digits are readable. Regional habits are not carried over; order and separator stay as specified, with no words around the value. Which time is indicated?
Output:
12:19
